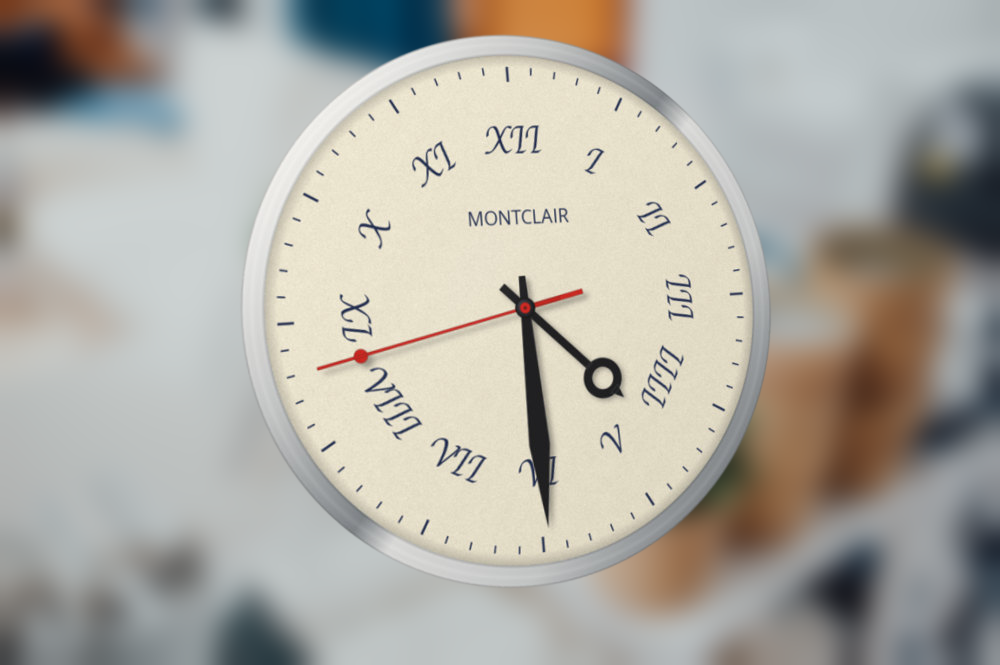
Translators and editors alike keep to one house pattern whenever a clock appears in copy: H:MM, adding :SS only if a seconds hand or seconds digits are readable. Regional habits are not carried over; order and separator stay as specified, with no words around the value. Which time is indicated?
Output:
4:29:43
